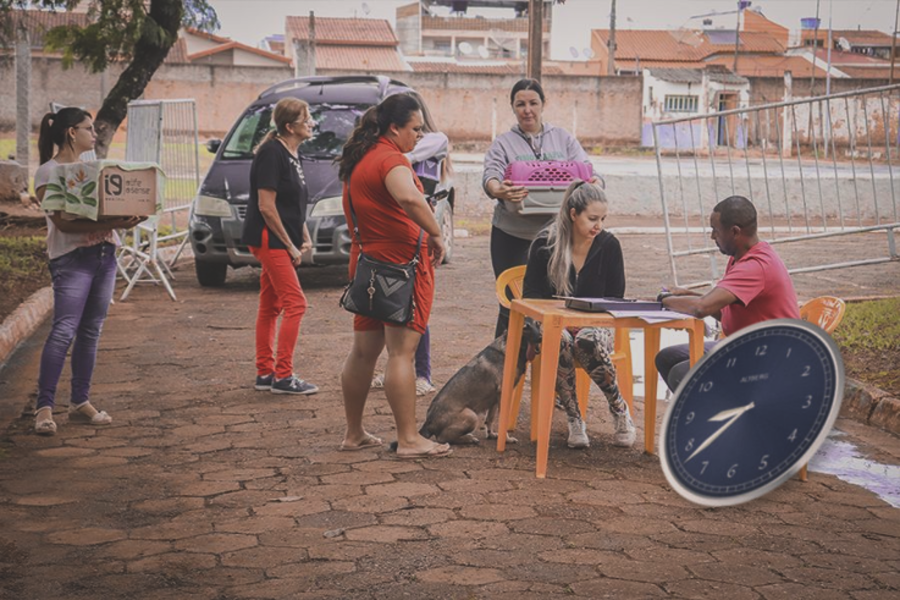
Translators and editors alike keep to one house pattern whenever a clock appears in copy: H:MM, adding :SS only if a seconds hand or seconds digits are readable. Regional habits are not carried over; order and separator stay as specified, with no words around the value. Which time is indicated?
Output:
8:38
